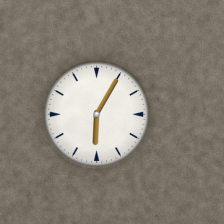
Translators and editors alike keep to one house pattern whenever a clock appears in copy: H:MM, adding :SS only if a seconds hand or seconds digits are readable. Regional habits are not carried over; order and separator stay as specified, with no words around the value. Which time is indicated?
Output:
6:05
